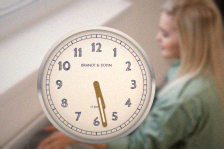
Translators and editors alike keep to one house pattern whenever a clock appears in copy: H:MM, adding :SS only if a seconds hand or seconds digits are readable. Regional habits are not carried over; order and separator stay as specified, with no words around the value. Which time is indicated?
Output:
5:28
